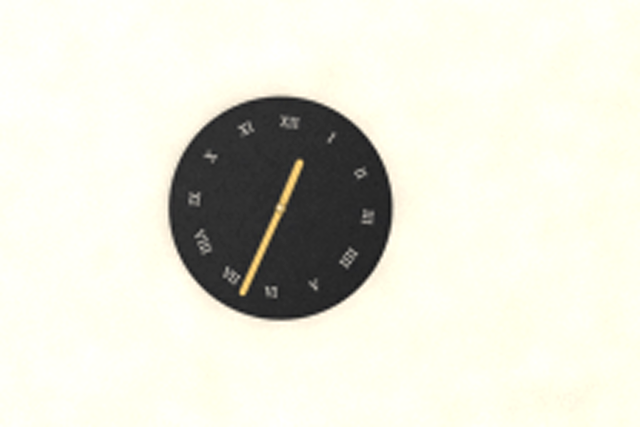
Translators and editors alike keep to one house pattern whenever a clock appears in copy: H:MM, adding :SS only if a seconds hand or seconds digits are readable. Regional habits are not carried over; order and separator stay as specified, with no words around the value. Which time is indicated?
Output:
12:33
